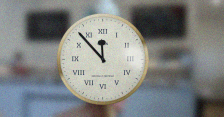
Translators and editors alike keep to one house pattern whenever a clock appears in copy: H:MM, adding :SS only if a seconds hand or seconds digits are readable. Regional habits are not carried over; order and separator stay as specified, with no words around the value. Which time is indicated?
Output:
11:53
